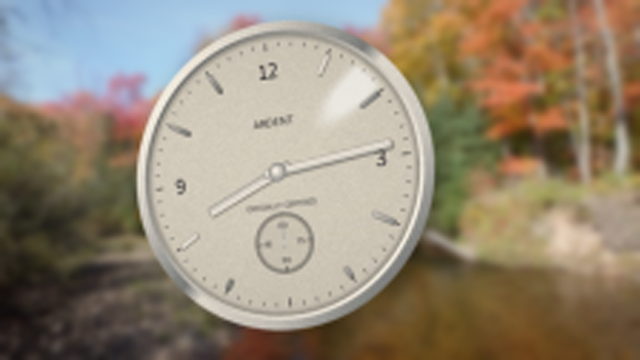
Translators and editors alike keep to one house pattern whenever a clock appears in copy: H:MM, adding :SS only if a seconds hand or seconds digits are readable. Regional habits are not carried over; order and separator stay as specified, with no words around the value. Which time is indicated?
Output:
8:14
